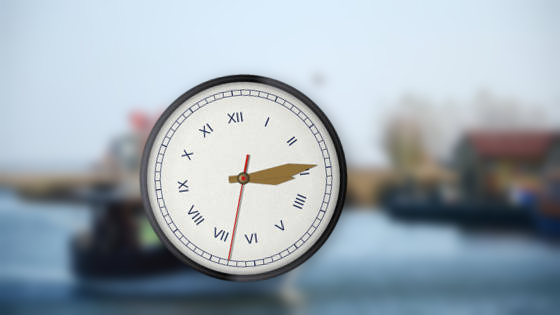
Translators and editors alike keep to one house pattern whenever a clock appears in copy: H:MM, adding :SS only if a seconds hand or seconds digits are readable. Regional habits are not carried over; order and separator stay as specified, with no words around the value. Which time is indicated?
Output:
3:14:33
